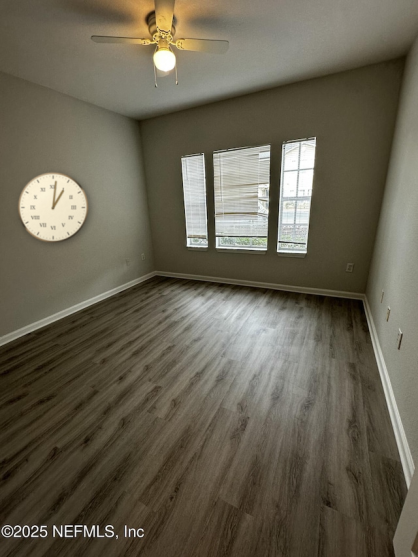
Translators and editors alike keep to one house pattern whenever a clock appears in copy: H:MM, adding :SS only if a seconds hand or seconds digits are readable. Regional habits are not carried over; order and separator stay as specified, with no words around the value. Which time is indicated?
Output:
1:01
